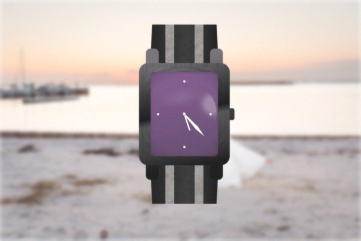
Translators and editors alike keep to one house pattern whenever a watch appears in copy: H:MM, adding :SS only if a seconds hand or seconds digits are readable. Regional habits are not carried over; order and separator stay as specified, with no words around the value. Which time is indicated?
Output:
5:23
